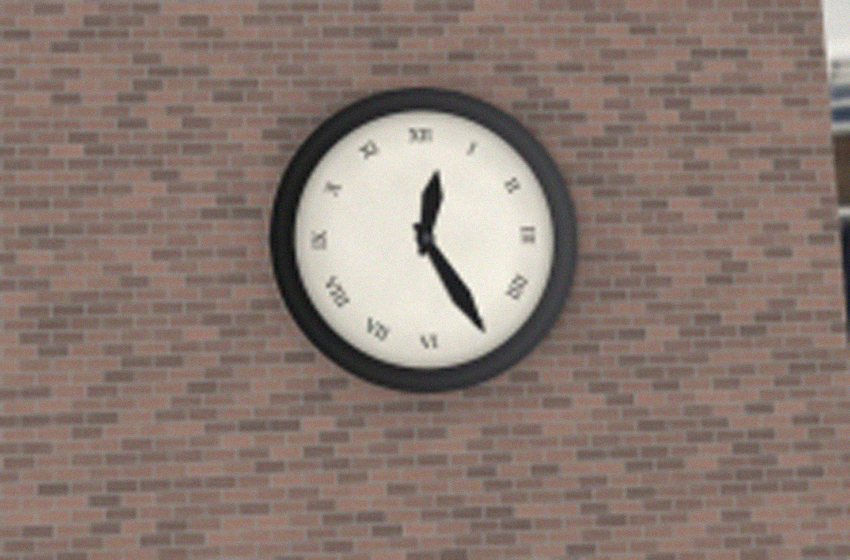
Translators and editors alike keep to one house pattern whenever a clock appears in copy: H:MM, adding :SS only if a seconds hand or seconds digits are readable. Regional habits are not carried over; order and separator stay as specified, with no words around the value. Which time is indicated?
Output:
12:25
